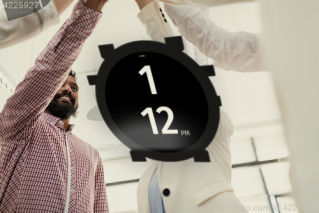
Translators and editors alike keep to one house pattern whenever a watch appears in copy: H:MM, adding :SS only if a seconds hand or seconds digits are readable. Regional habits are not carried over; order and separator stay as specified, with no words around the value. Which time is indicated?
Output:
1:12
